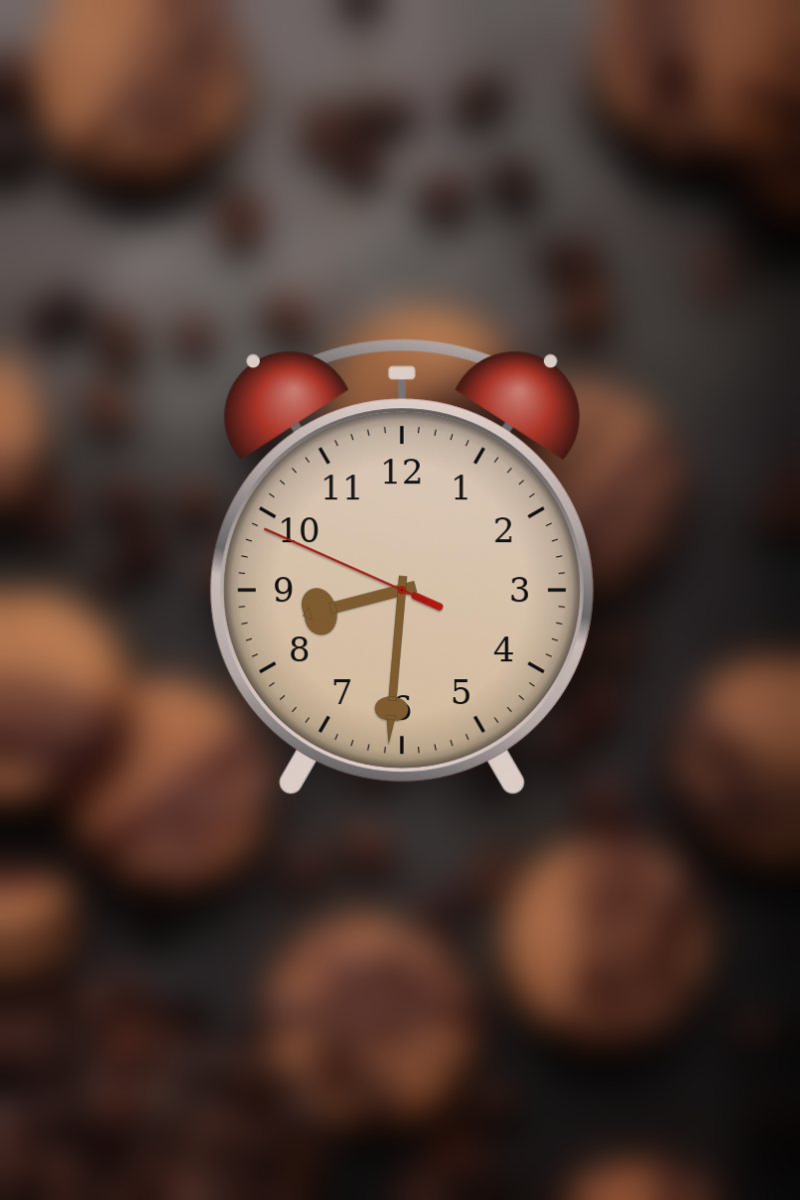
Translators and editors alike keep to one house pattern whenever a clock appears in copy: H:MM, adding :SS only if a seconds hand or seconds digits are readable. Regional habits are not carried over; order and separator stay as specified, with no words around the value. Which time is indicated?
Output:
8:30:49
